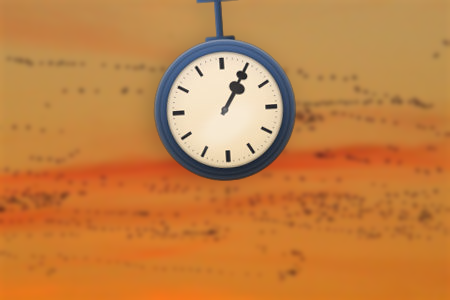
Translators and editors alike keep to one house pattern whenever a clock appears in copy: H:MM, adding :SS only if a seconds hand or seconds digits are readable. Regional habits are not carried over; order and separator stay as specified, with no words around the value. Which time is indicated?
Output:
1:05
